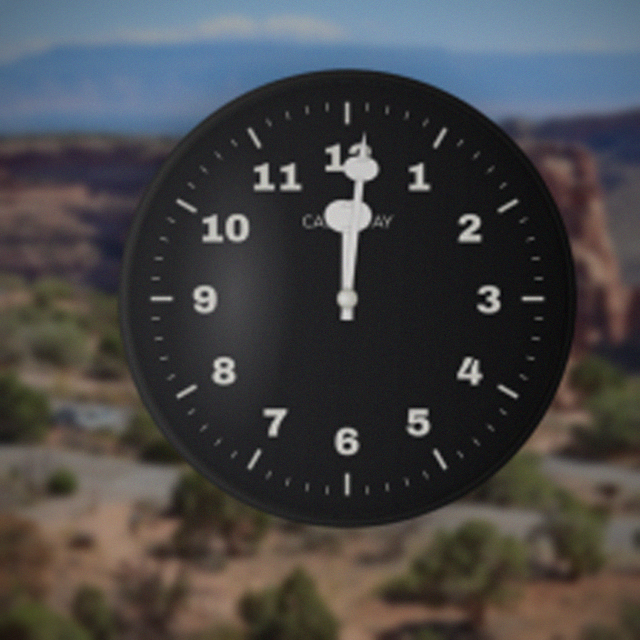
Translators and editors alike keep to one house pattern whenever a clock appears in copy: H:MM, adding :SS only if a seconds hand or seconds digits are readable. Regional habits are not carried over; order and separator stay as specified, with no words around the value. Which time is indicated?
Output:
12:01
